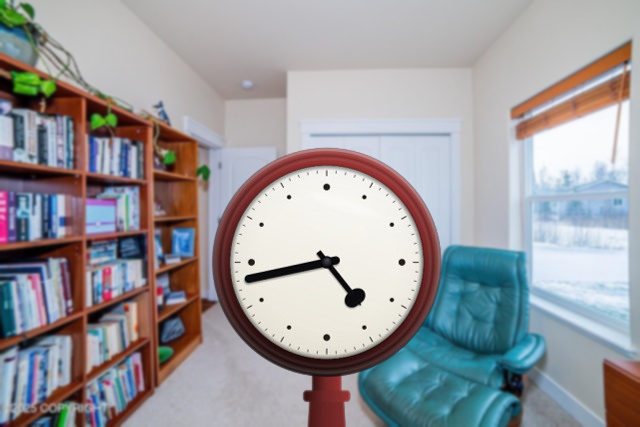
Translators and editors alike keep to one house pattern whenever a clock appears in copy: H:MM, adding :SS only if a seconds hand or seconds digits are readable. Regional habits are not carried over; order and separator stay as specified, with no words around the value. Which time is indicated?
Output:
4:43
